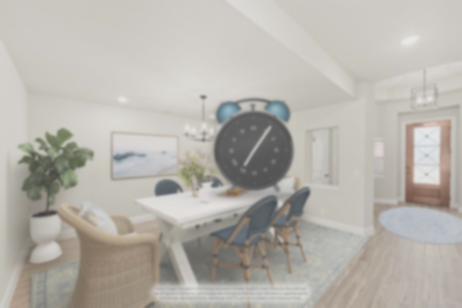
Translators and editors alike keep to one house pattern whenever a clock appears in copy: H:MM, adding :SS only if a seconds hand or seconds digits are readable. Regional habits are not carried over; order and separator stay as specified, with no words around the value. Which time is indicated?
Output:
7:06
